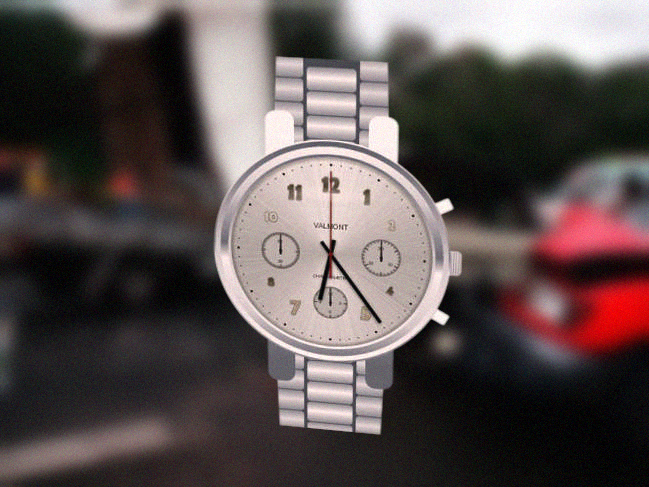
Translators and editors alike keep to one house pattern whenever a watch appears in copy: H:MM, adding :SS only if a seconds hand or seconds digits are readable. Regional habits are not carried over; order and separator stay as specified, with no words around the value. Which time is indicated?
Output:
6:24
